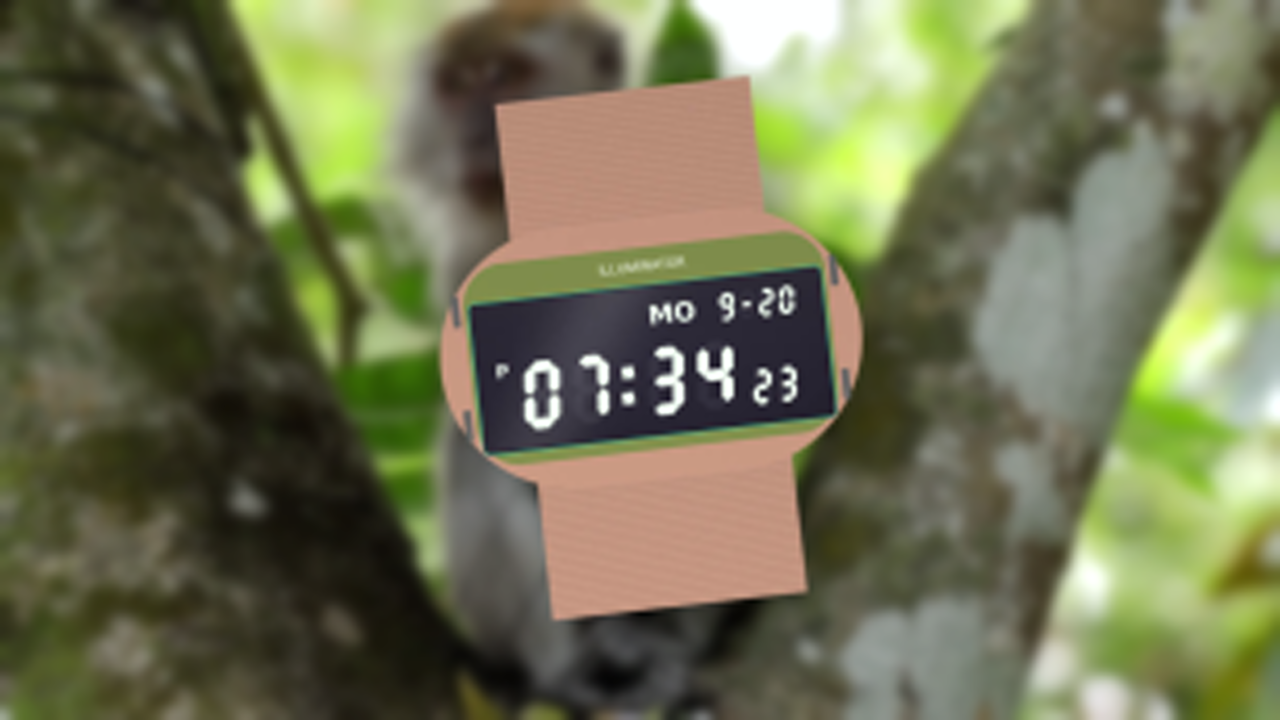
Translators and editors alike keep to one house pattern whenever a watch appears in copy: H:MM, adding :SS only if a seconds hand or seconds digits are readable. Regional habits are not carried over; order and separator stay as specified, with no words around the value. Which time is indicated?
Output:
7:34:23
